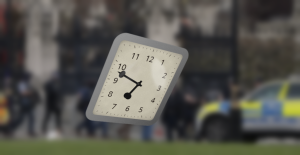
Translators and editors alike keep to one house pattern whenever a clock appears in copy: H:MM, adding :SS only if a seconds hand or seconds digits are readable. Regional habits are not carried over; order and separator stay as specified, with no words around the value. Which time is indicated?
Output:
6:48
